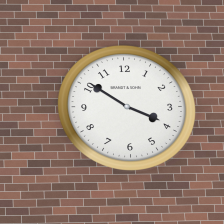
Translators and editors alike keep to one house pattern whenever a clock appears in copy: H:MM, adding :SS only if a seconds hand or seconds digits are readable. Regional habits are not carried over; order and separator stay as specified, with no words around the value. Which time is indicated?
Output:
3:51
